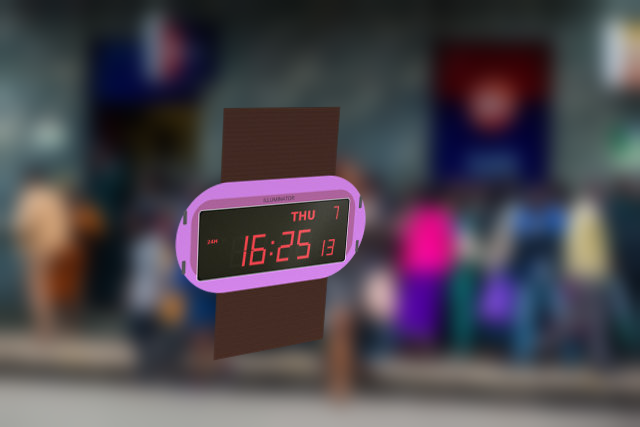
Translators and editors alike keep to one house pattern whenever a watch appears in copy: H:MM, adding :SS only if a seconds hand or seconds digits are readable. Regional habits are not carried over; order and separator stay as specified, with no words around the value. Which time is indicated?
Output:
16:25:13
